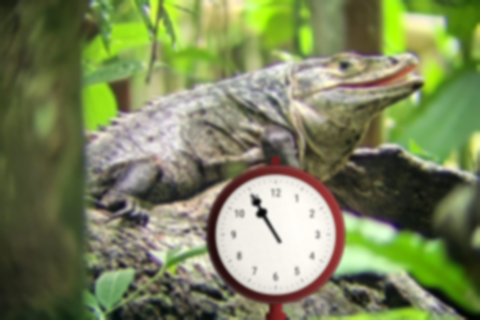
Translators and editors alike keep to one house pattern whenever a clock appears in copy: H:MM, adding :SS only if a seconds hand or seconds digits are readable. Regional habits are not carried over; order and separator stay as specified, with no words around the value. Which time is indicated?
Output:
10:55
